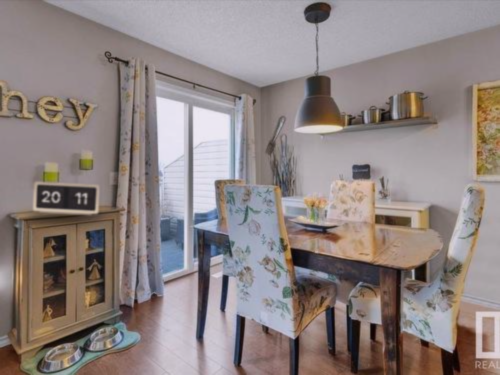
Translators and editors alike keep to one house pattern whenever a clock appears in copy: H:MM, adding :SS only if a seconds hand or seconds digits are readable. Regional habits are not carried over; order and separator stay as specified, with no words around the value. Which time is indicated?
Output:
20:11
